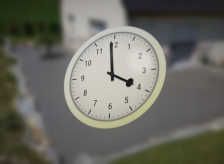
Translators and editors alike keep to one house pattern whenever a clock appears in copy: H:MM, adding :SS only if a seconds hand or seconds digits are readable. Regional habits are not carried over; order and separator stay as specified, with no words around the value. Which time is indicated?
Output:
3:59
